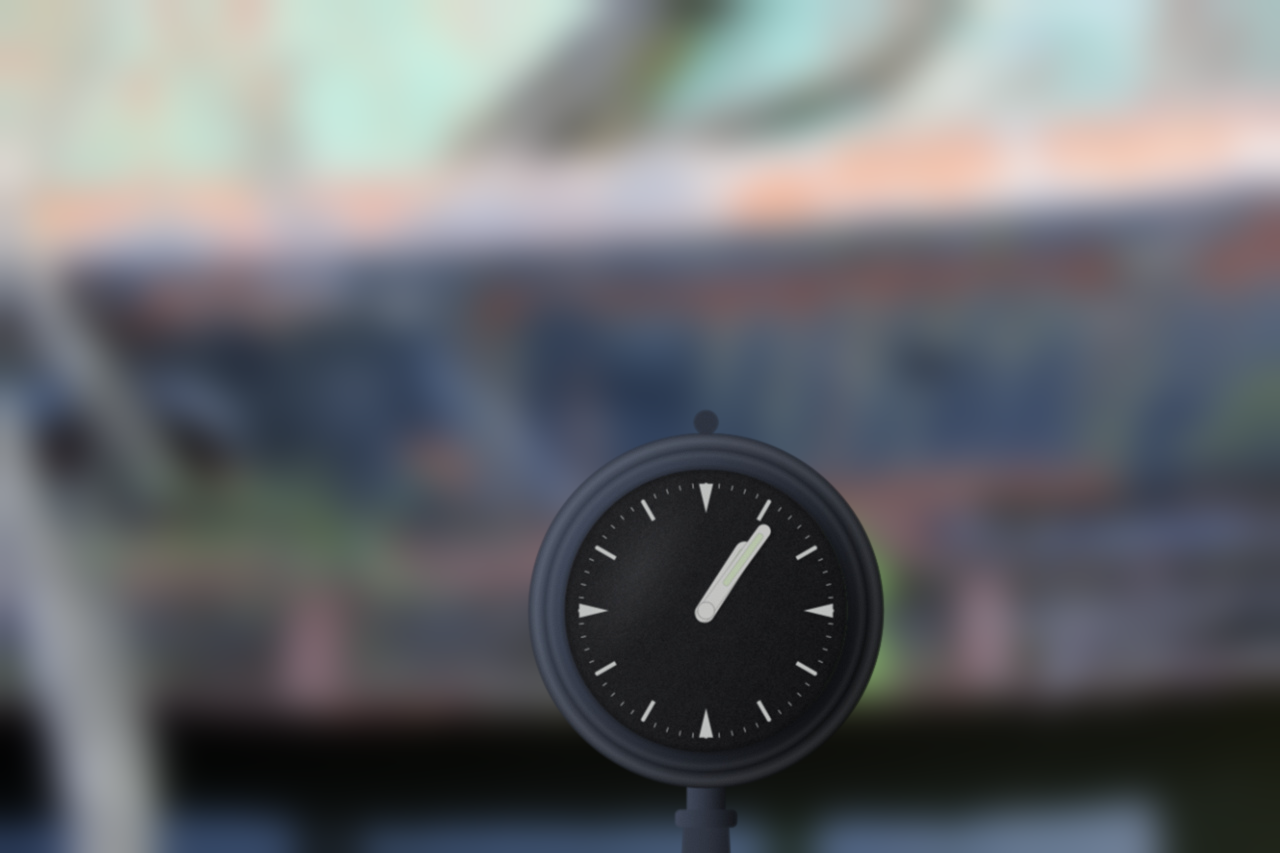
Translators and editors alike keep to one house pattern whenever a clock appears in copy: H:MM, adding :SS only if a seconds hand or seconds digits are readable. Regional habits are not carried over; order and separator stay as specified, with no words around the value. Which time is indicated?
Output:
1:06
